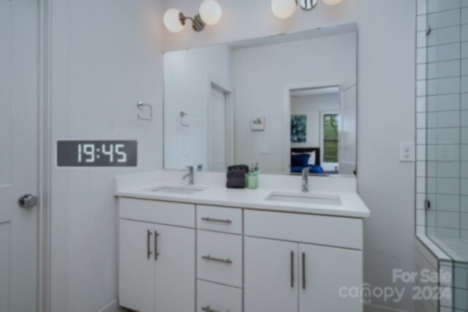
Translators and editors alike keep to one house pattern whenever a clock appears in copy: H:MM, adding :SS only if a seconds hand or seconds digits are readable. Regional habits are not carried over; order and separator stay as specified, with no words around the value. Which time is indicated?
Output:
19:45
